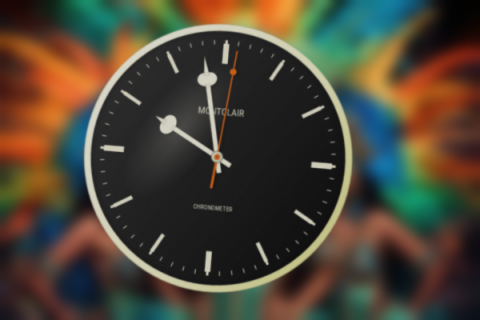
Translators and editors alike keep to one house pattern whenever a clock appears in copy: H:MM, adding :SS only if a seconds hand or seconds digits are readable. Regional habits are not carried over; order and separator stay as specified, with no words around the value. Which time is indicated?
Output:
9:58:01
